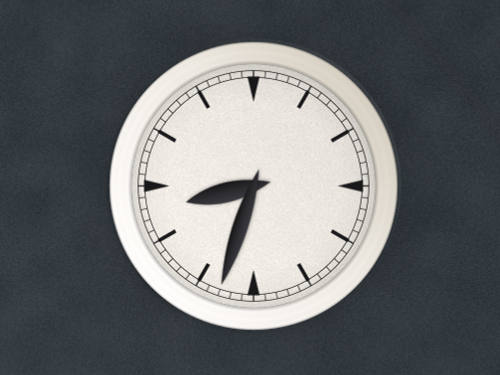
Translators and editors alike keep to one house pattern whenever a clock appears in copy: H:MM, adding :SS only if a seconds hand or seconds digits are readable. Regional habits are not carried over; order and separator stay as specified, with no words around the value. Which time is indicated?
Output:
8:33
